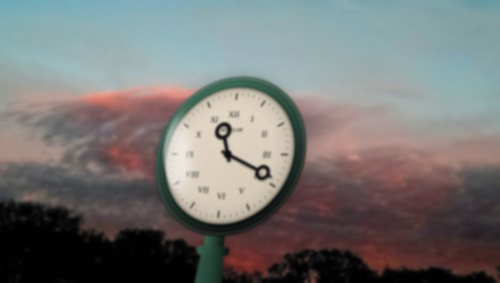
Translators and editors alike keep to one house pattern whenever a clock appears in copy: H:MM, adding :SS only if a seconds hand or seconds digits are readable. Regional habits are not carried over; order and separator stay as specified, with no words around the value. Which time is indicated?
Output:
11:19
